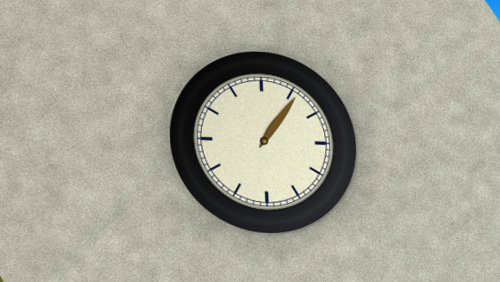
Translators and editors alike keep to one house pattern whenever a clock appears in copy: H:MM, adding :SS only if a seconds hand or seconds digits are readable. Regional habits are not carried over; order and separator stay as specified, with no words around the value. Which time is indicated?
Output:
1:06
